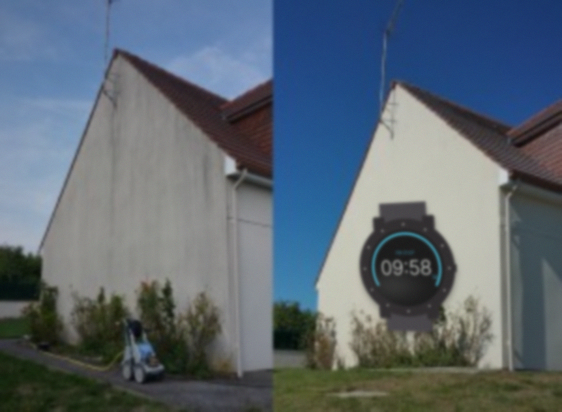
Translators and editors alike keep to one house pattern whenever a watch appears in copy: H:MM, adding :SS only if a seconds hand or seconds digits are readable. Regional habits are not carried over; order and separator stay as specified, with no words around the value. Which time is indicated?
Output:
9:58
